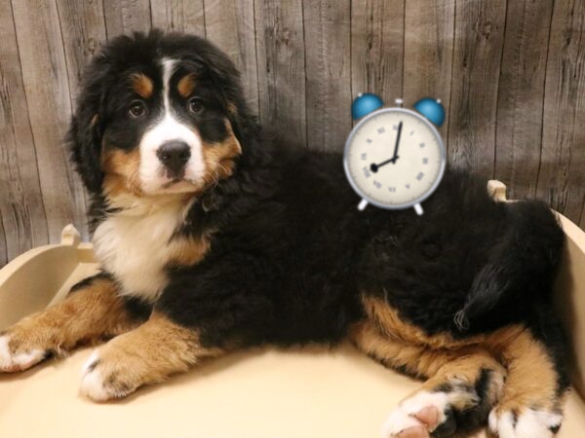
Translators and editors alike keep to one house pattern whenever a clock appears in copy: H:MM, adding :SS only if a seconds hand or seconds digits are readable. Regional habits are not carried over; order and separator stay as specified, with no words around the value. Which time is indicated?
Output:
8:01
